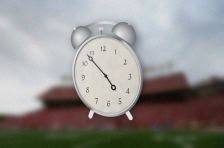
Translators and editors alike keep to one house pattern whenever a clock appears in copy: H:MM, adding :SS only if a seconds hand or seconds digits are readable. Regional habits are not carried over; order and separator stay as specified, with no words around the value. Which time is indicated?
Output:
4:53
